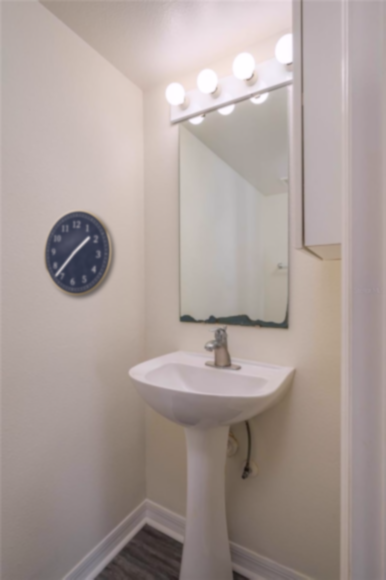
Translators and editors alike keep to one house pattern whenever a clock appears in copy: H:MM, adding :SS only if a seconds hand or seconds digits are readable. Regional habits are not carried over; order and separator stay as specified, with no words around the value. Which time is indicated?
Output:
1:37
